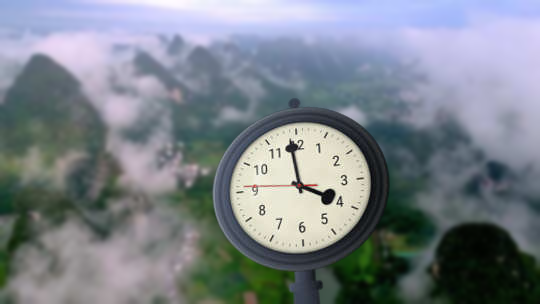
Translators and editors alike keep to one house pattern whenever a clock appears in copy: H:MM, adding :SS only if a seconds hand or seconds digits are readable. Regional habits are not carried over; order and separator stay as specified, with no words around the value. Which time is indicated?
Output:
3:58:46
